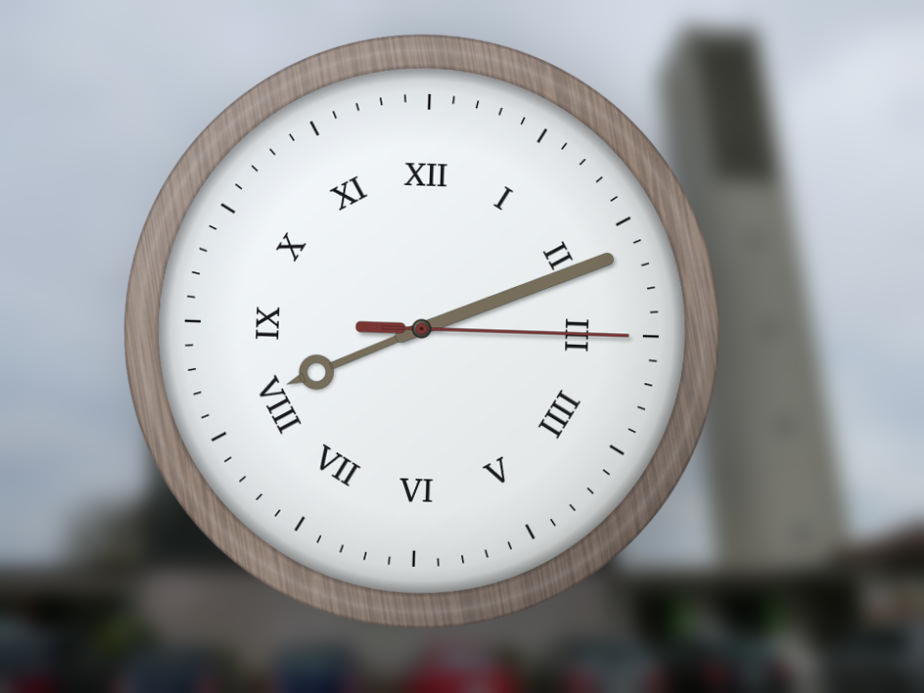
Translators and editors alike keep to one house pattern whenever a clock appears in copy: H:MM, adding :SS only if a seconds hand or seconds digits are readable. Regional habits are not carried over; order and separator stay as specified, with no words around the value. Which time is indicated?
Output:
8:11:15
